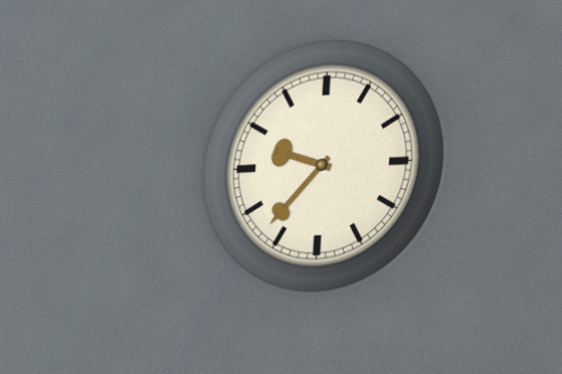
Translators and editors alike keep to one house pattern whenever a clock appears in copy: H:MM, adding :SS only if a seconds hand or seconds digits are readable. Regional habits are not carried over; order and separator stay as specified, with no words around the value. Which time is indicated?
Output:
9:37
